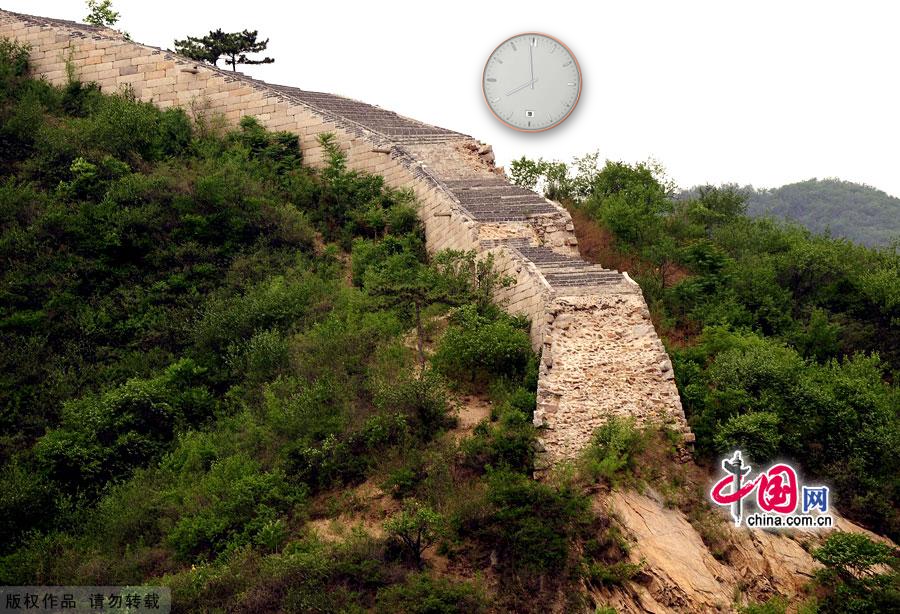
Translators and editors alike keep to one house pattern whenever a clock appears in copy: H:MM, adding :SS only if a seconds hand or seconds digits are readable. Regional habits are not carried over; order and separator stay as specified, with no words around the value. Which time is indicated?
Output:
7:59
